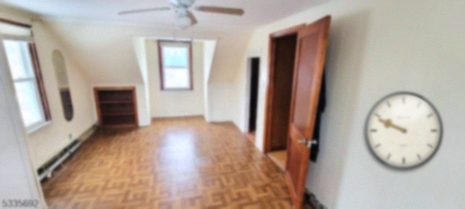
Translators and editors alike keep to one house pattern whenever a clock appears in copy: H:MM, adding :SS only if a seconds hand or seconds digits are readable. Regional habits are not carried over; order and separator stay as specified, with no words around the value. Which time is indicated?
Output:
9:49
